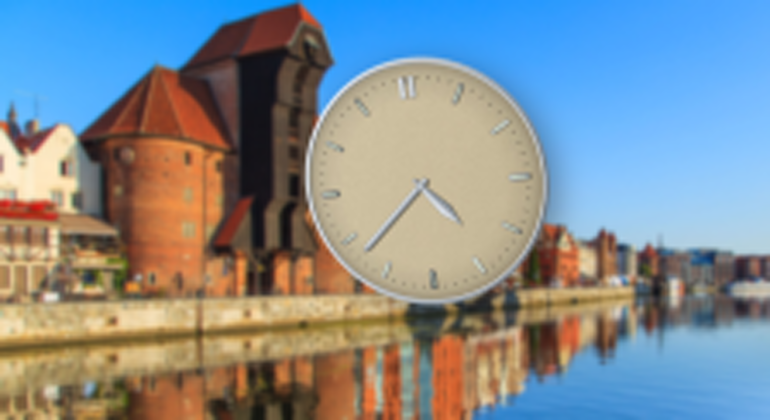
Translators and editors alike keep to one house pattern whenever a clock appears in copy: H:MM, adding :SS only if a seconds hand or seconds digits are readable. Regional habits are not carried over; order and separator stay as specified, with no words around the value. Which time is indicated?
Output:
4:38
